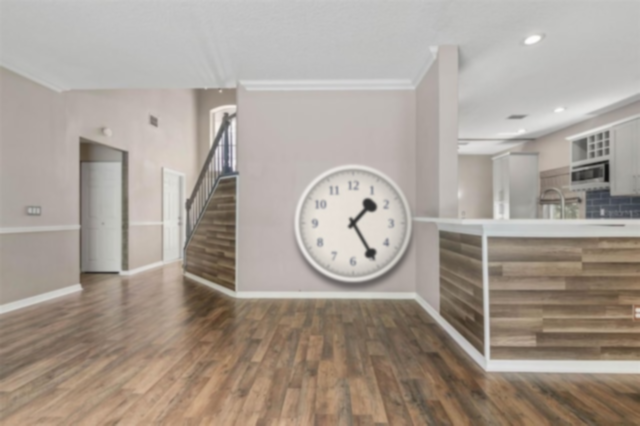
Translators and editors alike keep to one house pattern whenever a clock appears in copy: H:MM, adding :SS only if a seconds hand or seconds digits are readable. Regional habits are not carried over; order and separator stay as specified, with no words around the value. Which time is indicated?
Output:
1:25
